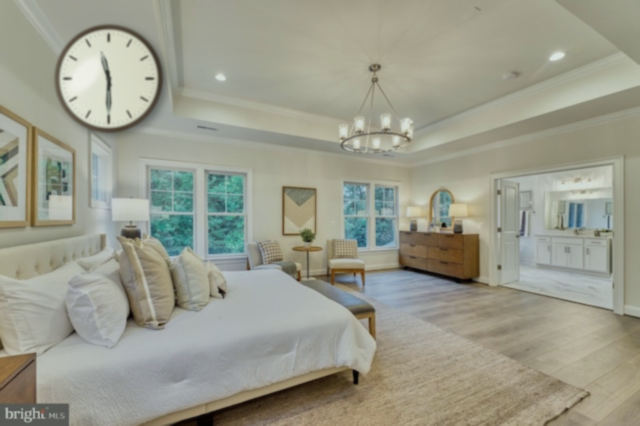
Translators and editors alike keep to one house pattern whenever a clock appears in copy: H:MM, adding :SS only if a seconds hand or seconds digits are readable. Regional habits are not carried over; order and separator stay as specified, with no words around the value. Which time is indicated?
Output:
11:30
